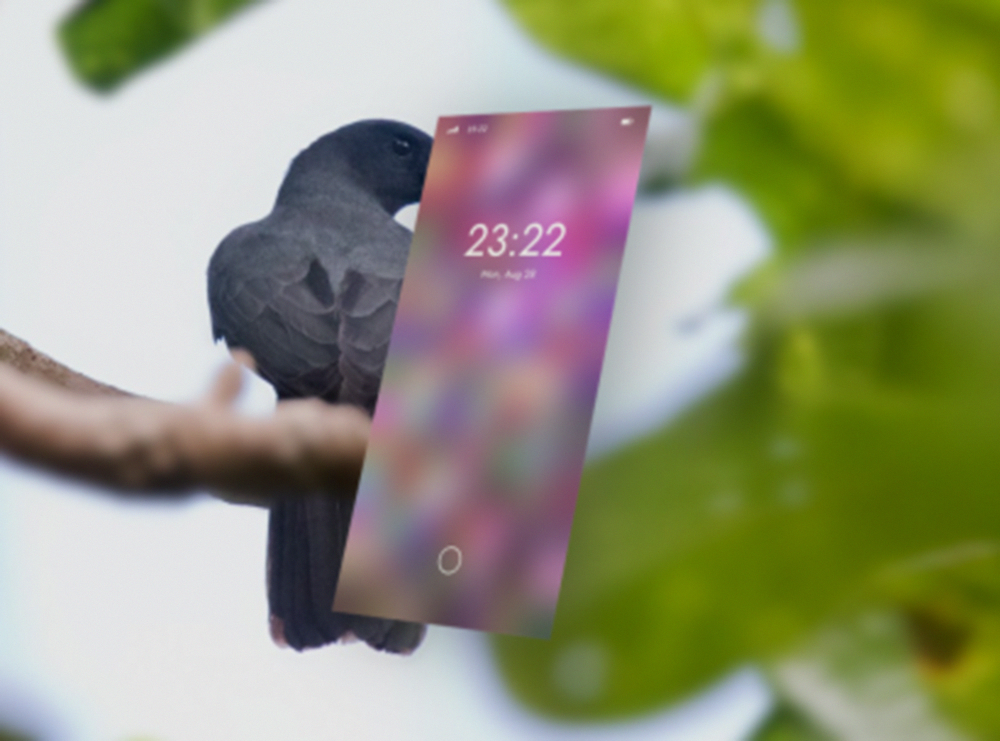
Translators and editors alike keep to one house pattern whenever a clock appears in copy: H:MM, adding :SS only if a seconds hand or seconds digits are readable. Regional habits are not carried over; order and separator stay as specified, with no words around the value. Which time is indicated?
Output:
23:22
